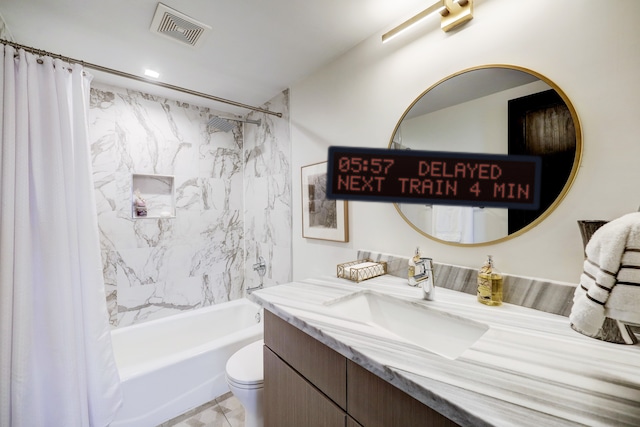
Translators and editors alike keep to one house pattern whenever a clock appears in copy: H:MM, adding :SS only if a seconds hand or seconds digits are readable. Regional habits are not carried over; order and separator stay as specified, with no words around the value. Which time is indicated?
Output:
5:57
